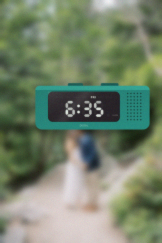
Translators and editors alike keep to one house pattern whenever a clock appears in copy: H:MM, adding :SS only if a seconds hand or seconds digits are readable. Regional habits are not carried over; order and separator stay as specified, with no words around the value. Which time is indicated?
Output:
6:35
